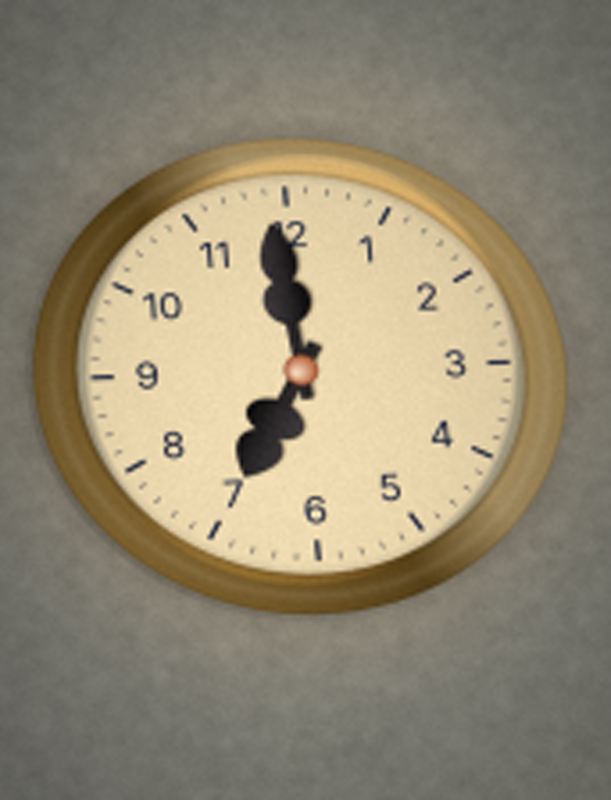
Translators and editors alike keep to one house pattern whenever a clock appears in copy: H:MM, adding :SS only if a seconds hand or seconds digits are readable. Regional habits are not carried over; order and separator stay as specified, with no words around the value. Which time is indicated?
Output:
6:59
